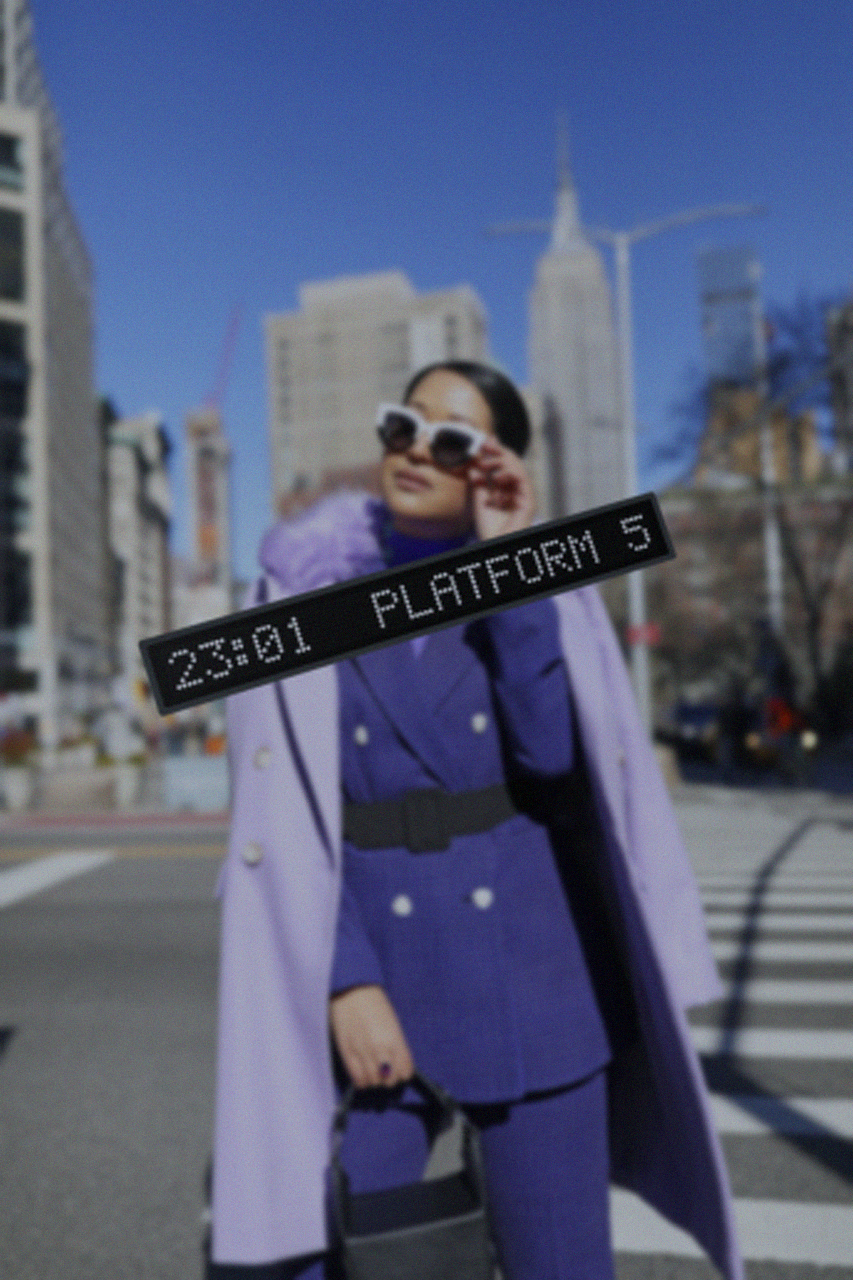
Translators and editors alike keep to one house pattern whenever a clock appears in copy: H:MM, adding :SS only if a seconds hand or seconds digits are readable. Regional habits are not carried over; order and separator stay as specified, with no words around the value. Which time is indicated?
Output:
23:01
